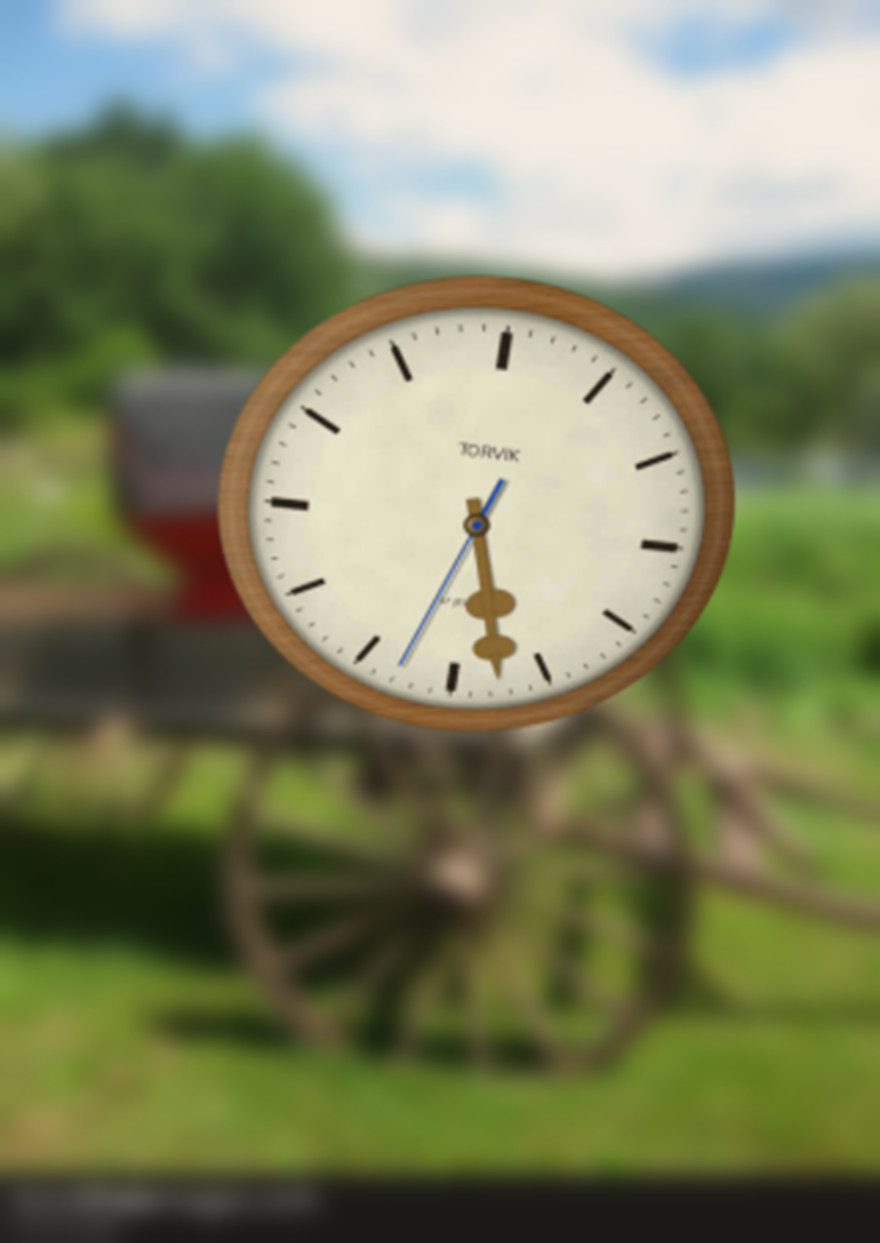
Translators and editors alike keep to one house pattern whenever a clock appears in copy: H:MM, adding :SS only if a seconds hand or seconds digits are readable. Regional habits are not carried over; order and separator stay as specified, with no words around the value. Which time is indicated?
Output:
5:27:33
